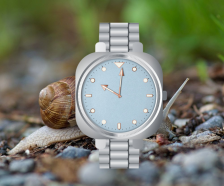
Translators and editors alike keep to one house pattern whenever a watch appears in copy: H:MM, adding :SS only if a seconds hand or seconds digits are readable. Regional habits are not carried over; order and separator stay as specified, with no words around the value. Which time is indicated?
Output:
10:01
